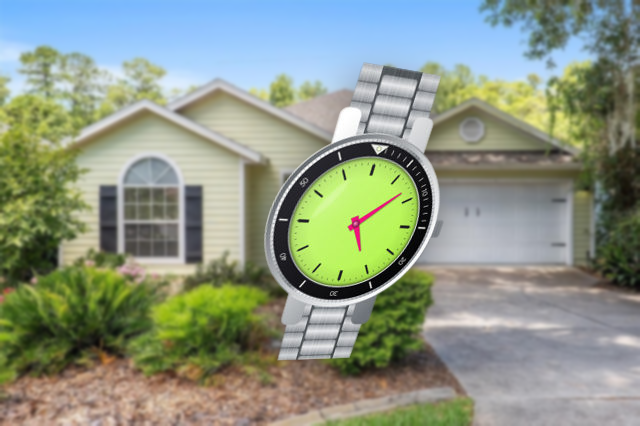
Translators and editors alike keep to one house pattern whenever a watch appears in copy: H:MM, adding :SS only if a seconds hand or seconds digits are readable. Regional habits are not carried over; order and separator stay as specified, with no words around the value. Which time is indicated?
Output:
5:08
